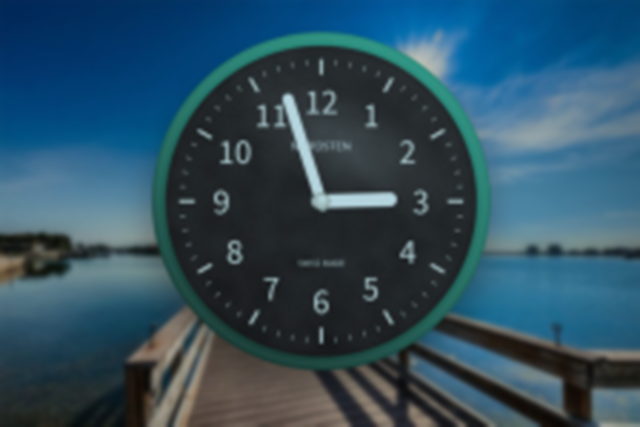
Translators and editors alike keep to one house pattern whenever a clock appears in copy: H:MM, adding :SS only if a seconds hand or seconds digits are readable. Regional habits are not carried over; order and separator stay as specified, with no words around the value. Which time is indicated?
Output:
2:57
